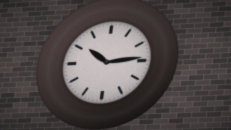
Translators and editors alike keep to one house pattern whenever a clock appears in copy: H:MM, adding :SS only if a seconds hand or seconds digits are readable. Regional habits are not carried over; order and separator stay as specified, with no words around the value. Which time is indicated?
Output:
10:14
